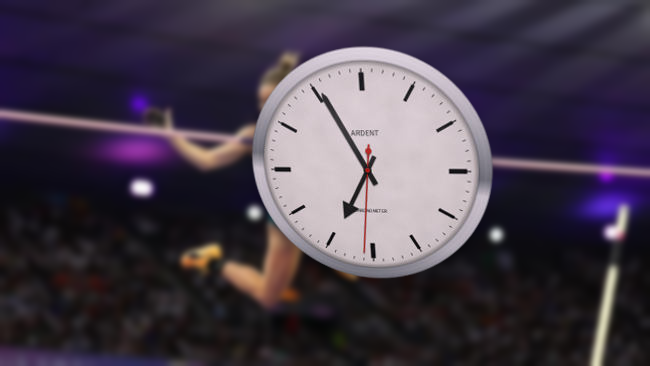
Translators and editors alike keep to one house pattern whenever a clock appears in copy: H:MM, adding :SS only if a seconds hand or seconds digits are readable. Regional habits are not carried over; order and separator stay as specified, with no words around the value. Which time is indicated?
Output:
6:55:31
